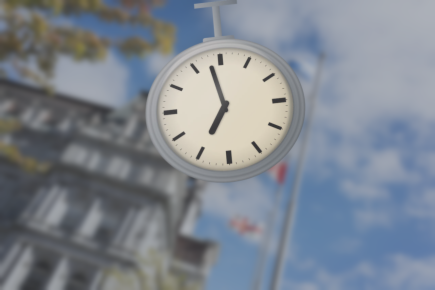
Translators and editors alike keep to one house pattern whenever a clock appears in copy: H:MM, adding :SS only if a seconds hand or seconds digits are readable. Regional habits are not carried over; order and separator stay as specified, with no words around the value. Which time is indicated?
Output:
6:58
